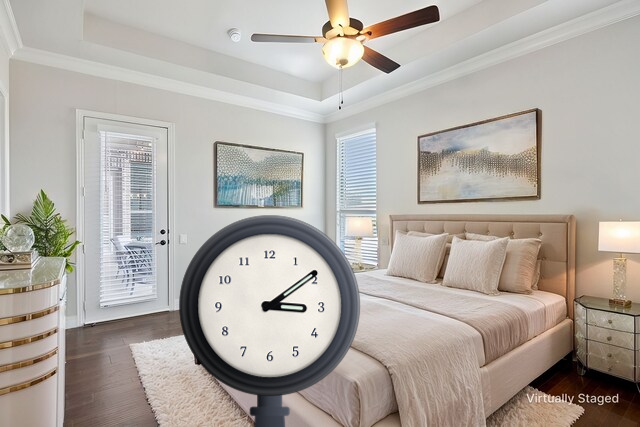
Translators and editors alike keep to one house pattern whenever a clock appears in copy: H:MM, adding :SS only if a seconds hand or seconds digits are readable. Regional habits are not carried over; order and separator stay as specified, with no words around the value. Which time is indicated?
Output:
3:09
